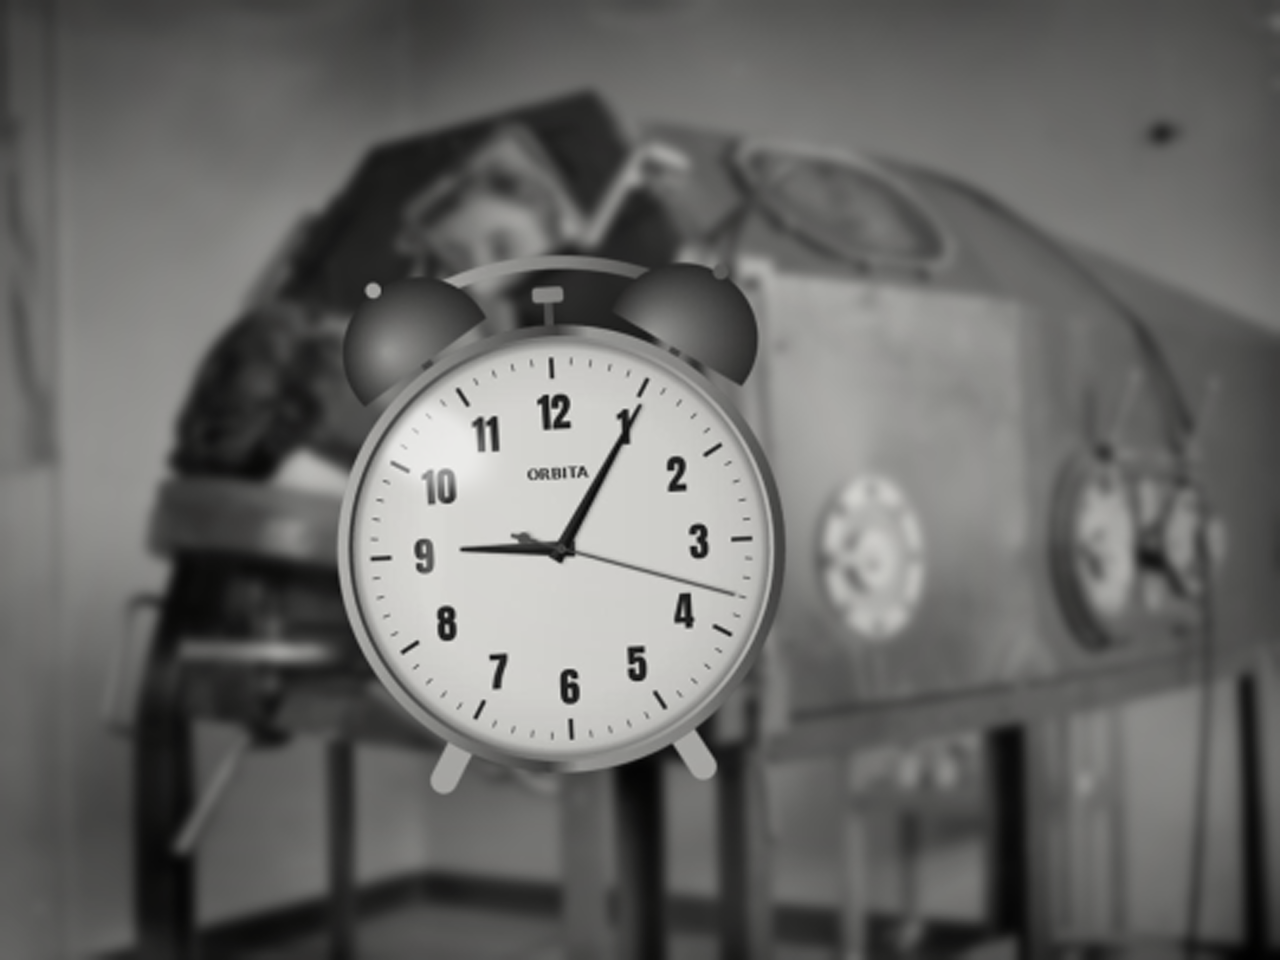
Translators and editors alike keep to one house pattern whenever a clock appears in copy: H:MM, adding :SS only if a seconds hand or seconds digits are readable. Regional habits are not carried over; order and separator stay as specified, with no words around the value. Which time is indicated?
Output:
9:05:18
